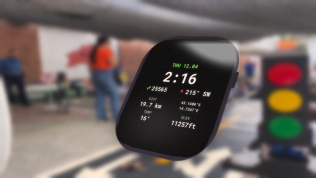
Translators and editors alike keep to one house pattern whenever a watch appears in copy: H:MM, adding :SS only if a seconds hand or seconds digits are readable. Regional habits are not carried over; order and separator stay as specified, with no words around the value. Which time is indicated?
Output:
2:16
